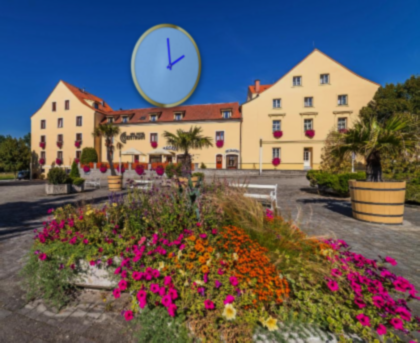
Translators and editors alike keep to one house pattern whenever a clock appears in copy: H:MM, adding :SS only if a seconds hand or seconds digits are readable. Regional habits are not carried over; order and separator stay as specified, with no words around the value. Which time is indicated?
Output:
1:59
